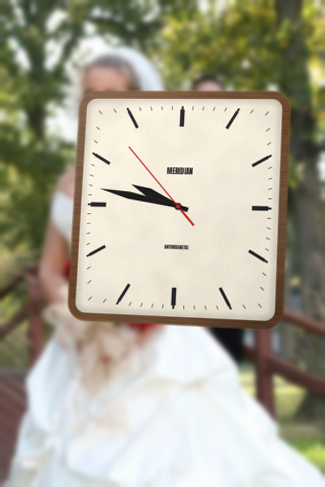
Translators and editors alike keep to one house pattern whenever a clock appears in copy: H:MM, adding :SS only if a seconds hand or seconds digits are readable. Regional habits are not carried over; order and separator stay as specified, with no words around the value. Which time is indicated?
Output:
9:46:53
